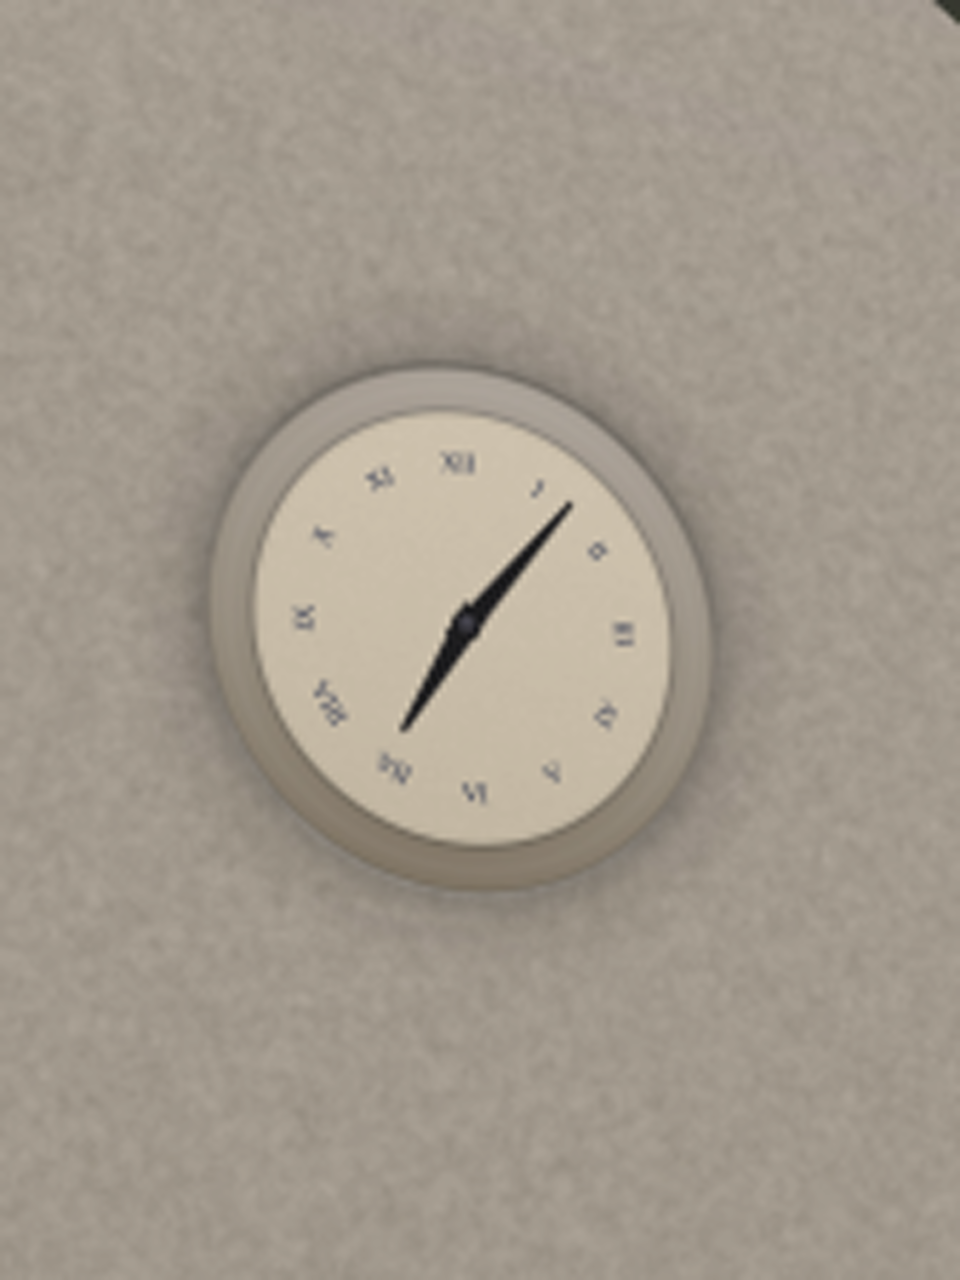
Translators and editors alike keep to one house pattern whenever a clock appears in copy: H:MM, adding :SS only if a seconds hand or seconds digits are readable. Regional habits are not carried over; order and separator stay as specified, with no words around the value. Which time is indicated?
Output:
7:07
